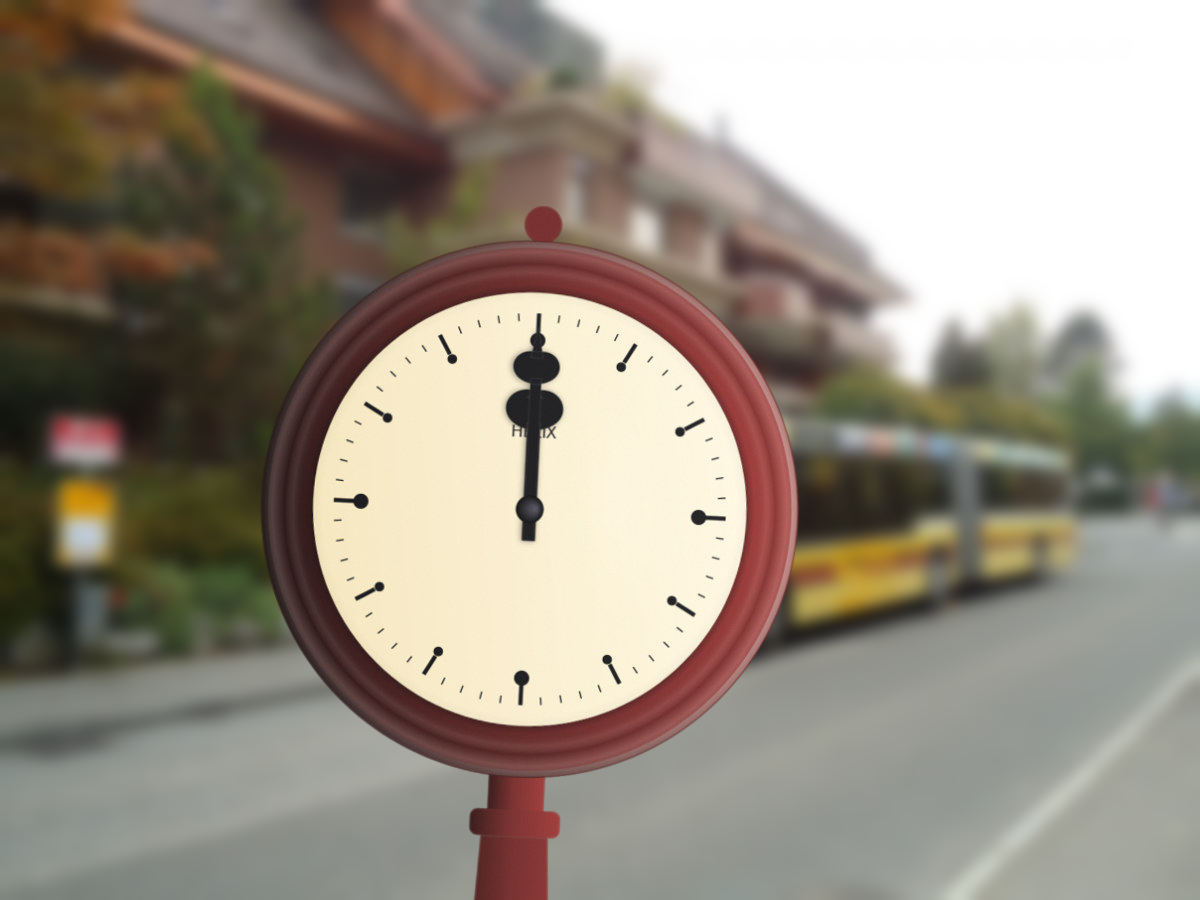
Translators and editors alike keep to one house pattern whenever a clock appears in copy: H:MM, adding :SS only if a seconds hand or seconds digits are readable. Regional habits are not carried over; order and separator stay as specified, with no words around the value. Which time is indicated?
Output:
12:00
